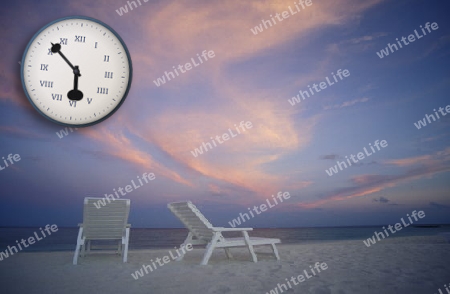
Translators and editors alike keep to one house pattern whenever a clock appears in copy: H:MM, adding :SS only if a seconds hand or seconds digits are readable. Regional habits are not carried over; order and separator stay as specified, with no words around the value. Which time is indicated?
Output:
5:52
